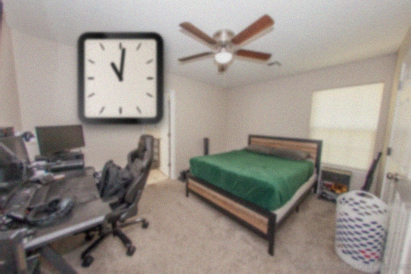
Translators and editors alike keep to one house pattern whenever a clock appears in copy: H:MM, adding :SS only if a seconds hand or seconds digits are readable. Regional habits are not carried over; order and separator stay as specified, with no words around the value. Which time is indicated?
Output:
11:01
